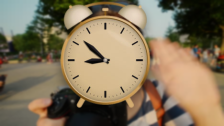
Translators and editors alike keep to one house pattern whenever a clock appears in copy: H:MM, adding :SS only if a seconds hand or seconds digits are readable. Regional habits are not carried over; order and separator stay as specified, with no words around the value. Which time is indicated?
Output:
8:52
